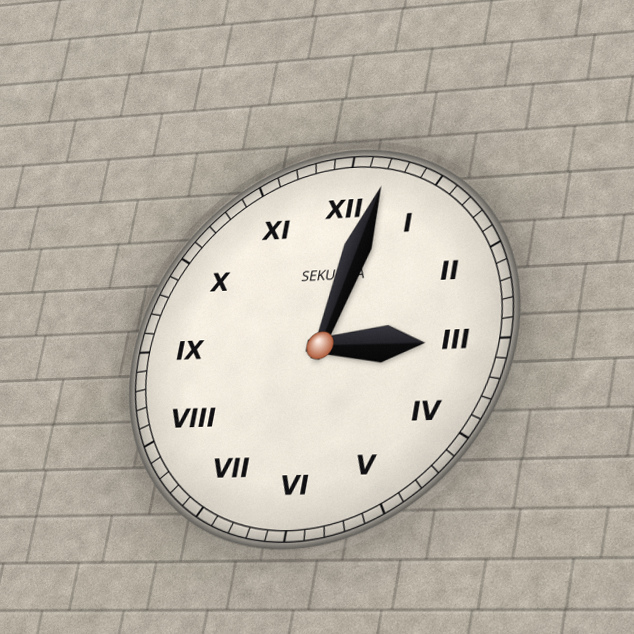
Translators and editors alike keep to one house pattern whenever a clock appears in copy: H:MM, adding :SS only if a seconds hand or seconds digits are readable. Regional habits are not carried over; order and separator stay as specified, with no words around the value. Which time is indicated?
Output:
3:02
